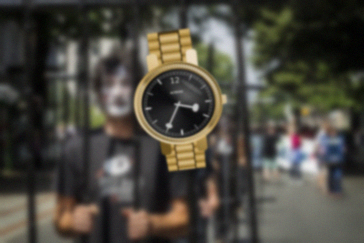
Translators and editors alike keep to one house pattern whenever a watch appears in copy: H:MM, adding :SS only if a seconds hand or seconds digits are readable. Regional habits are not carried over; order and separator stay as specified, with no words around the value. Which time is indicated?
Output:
3:35
